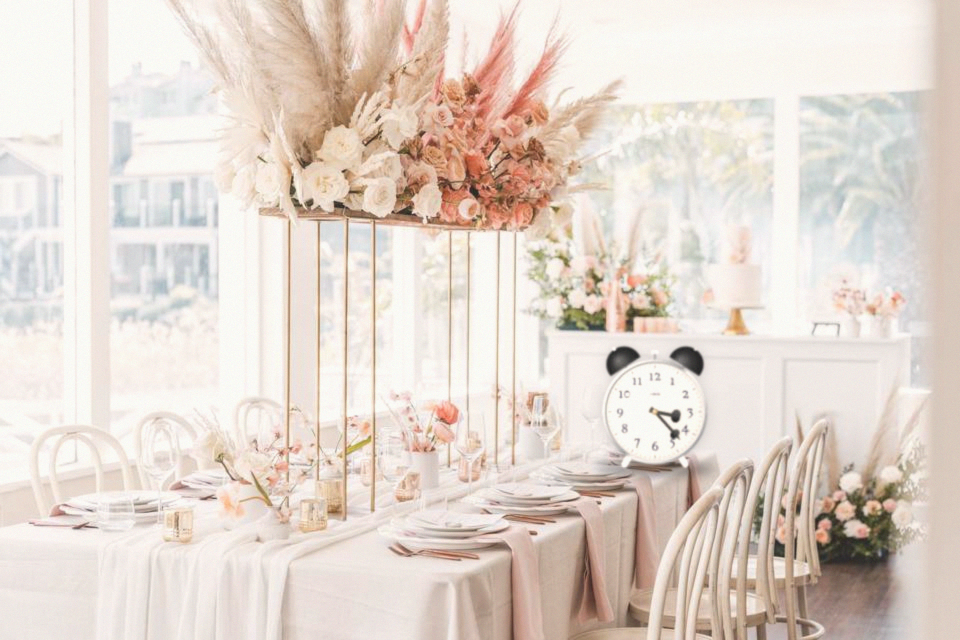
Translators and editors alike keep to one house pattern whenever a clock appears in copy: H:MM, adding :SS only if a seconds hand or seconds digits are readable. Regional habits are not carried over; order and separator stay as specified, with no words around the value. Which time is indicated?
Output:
3:23
